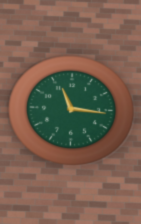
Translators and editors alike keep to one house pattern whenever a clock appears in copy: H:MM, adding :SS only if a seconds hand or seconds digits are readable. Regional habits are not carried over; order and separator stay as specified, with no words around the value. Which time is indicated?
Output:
11:16
